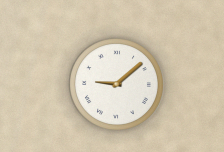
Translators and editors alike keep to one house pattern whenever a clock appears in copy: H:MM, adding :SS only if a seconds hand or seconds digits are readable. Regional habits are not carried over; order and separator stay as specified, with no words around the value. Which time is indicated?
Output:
9:08
